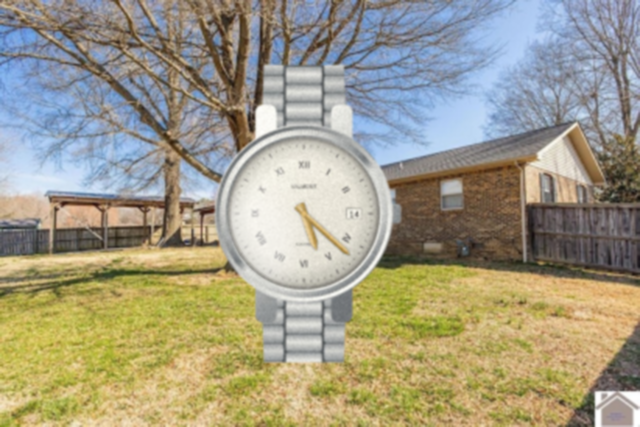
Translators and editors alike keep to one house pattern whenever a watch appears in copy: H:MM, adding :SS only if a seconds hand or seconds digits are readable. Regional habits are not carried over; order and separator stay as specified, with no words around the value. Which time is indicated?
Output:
5:22
